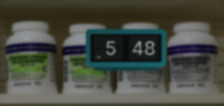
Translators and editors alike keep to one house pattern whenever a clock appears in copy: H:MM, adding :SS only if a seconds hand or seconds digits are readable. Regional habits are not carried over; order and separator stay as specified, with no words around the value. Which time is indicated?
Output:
5:48
